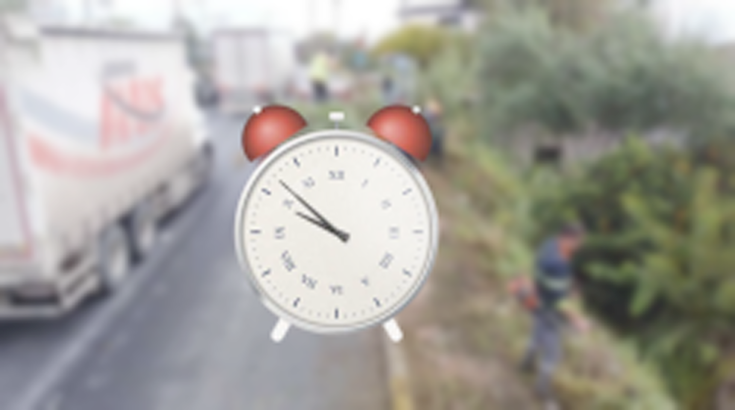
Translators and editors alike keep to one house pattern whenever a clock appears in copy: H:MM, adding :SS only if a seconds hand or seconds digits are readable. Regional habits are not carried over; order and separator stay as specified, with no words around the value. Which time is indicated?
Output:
9:52
